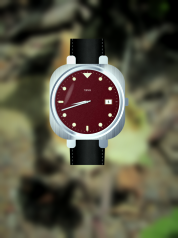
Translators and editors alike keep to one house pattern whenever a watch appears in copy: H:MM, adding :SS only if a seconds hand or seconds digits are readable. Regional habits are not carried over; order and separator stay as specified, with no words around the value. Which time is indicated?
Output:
8:42
